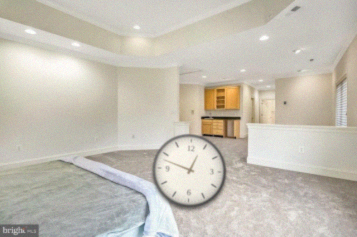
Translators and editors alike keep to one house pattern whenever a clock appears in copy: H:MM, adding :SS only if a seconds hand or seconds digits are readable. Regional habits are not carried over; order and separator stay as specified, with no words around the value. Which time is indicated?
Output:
12:48
